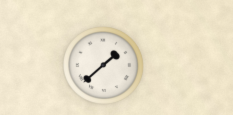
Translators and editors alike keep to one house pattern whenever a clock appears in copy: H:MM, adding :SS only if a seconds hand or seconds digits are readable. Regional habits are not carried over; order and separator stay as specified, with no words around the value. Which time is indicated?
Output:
1:38
